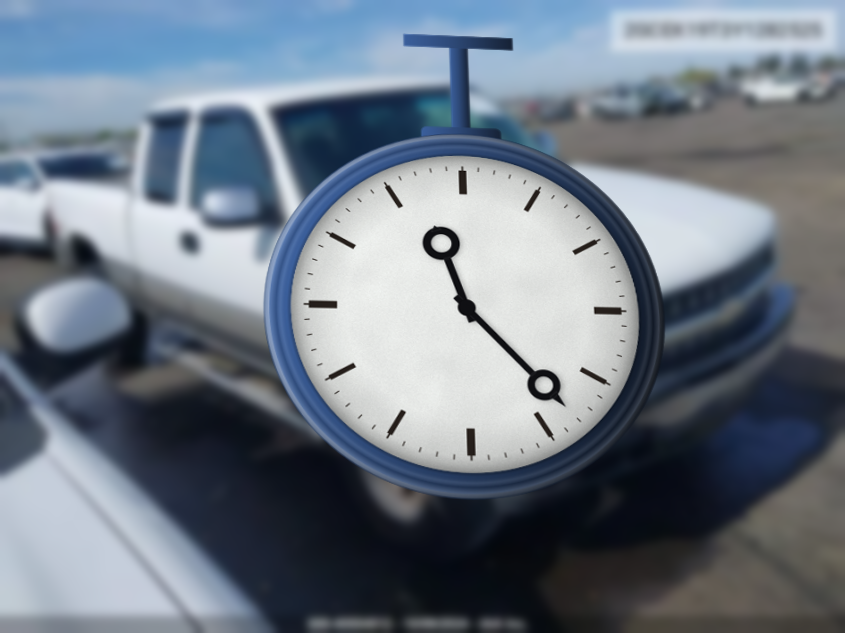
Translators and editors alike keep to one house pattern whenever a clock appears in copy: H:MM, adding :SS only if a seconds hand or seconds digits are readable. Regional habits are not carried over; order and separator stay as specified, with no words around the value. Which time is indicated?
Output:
11:23
